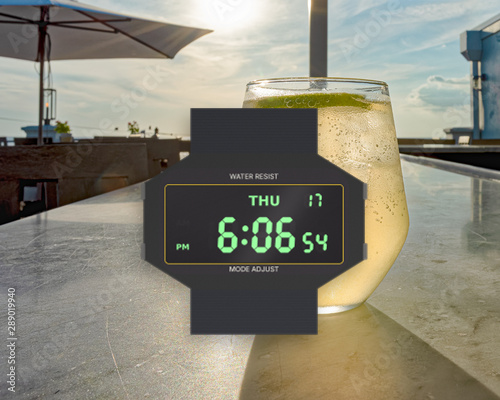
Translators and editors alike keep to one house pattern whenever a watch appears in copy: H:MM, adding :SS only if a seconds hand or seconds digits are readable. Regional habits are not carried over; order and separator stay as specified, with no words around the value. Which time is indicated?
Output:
6:06:54
